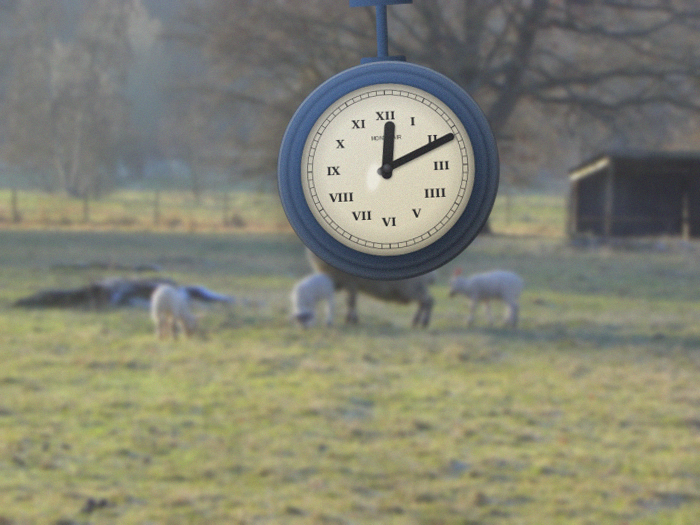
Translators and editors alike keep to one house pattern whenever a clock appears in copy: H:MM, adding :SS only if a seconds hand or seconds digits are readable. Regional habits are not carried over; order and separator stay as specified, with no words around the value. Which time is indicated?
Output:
12:11
